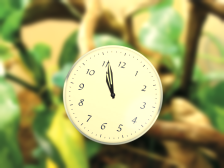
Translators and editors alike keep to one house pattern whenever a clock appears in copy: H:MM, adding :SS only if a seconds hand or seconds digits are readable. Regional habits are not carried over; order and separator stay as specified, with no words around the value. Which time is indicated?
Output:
10:56
